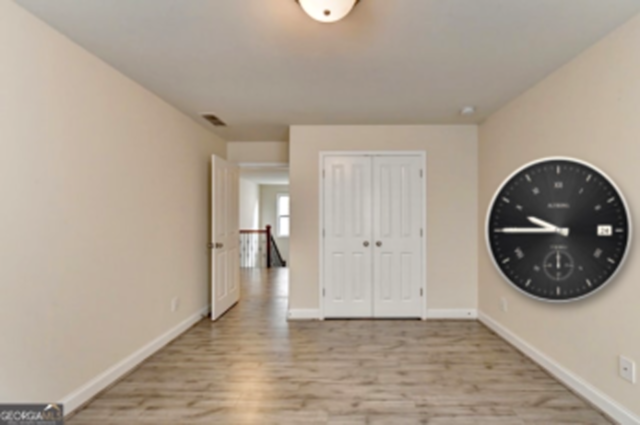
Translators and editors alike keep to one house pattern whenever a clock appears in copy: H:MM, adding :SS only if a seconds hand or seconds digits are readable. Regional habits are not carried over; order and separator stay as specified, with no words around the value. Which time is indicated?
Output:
9:45
